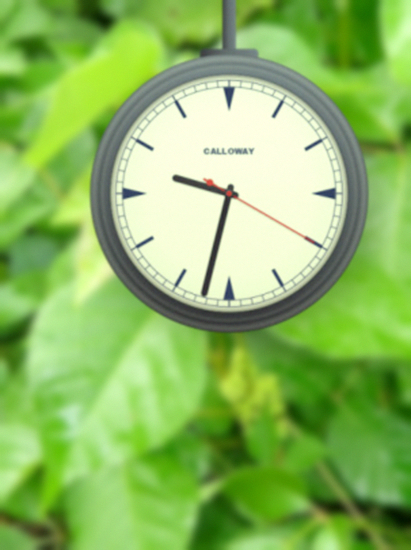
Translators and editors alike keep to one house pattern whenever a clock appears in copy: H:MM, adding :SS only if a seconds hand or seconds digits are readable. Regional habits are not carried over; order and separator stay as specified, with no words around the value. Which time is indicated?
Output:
9:32:20
